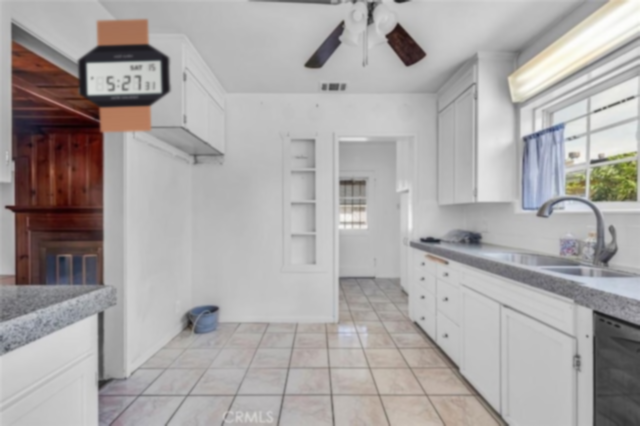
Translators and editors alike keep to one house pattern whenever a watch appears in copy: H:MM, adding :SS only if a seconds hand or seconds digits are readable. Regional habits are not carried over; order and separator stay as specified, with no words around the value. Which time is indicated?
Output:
5:27
